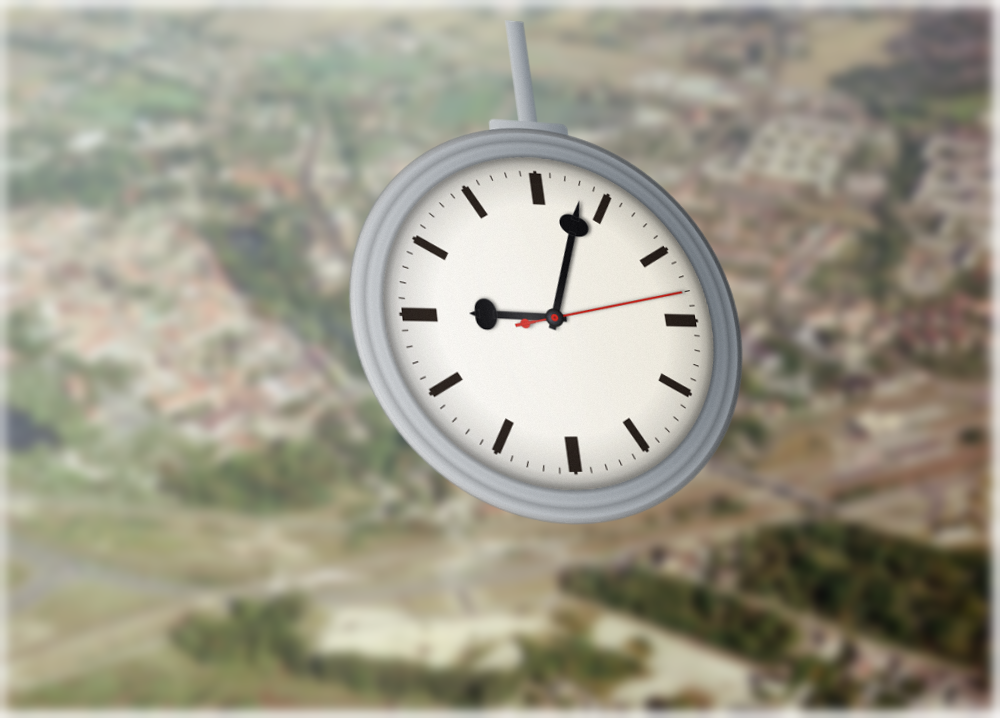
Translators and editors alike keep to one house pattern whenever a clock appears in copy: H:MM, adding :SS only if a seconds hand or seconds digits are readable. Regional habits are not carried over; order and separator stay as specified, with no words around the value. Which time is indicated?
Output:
9:03:13
